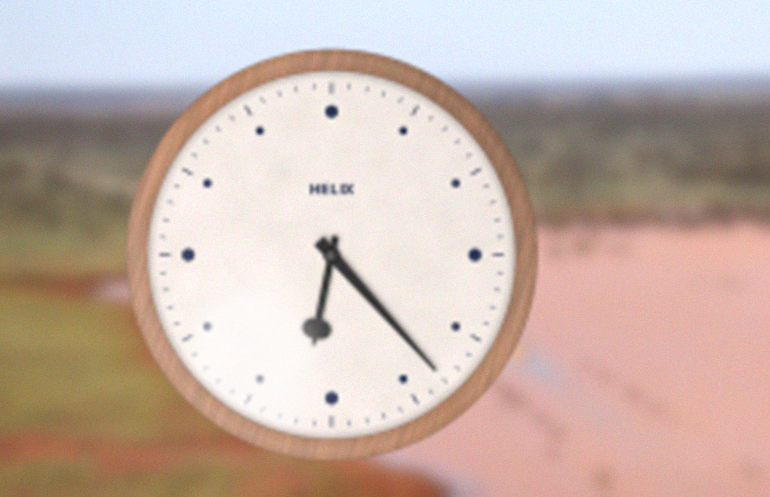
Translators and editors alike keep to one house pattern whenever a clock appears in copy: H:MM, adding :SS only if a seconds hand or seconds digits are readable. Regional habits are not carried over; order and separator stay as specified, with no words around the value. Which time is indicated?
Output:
6:23
